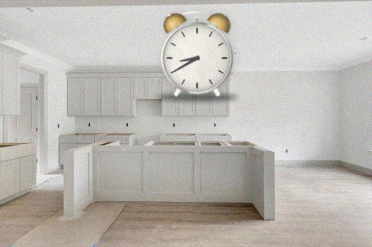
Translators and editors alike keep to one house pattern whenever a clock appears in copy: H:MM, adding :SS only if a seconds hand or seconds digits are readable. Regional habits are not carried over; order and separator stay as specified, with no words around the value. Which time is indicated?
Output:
8:40
